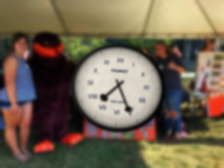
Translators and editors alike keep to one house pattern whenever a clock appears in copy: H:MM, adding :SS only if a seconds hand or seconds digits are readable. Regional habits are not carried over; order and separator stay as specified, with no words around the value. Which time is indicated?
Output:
7:26
